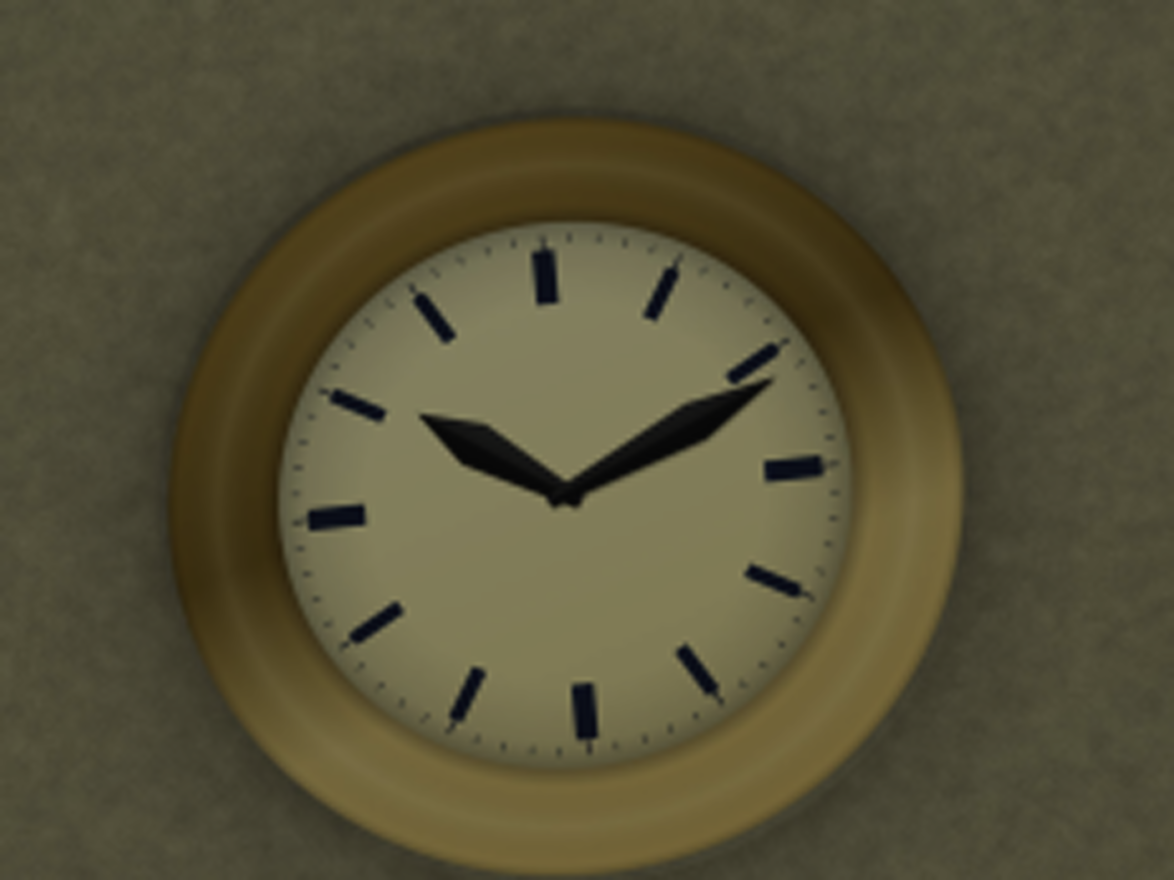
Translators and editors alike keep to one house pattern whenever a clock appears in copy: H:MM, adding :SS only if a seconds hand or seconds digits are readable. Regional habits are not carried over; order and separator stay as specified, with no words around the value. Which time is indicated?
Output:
10:11
